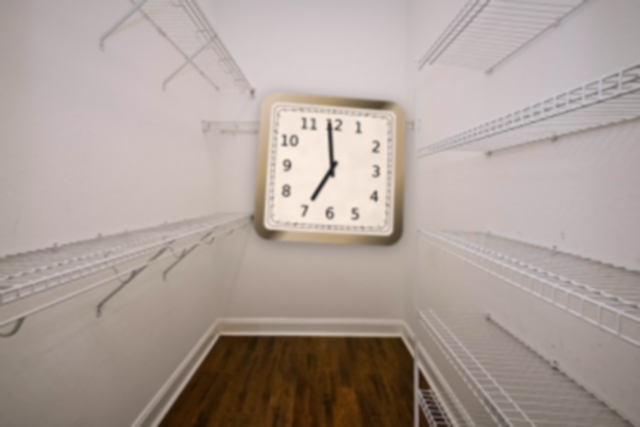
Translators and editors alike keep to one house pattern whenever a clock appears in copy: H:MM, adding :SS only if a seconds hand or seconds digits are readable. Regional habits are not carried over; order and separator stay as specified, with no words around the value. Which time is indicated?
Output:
6:59
